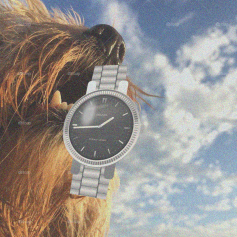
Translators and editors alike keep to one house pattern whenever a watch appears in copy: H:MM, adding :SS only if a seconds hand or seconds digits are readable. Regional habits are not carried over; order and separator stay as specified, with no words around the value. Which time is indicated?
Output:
1:44
